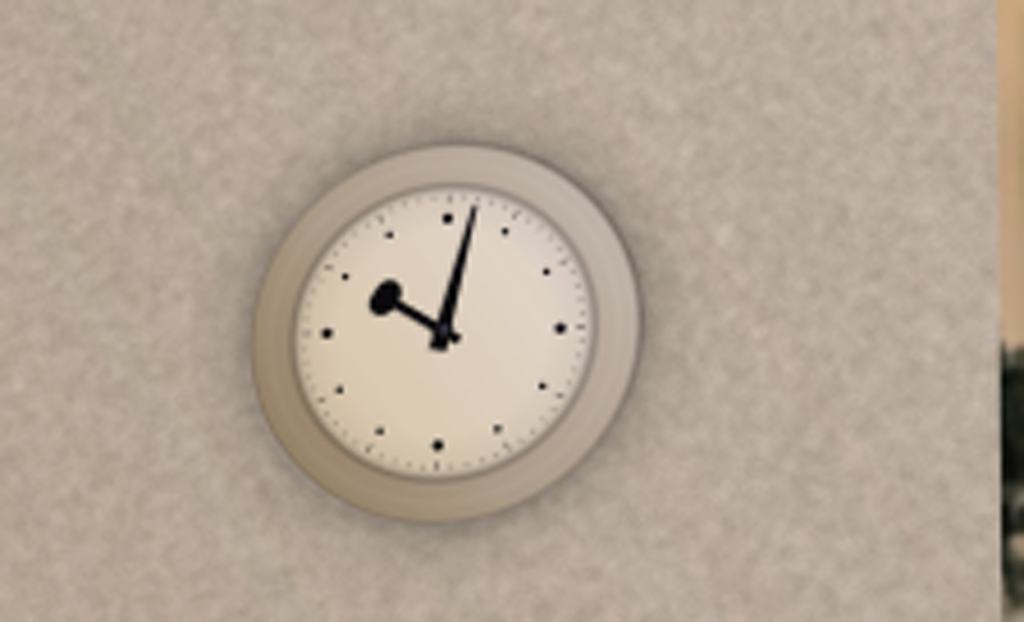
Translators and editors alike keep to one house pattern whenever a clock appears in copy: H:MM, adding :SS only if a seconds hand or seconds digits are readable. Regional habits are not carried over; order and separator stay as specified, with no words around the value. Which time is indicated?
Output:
10:02
